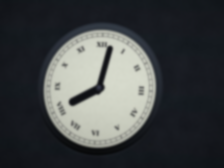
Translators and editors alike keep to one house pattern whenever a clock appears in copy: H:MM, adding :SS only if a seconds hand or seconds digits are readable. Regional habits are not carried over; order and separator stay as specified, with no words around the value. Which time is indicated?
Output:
8:02
